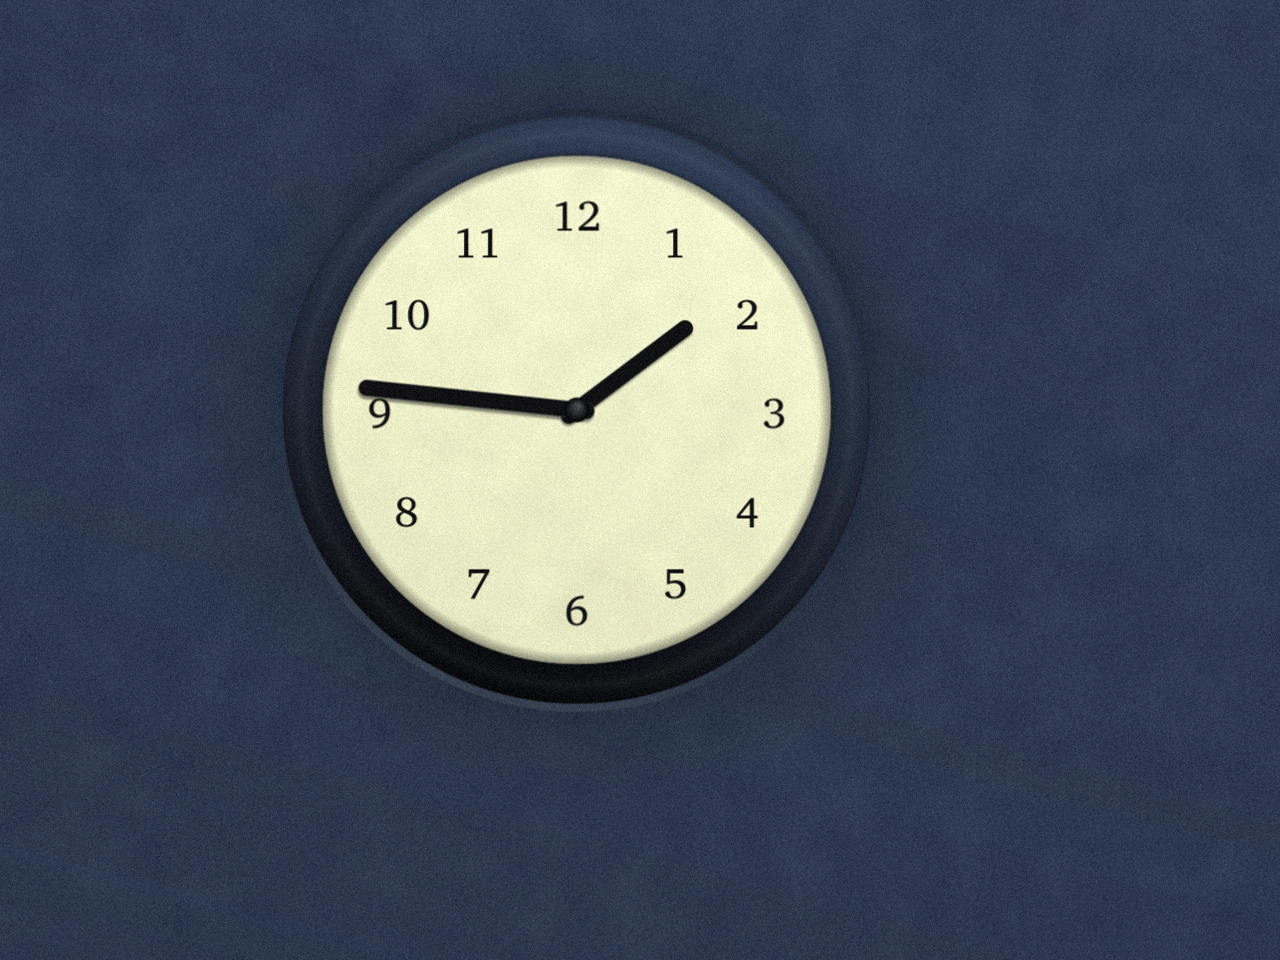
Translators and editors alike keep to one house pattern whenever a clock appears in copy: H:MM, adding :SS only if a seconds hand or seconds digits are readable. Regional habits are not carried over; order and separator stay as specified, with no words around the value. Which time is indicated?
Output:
1:46
